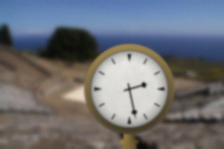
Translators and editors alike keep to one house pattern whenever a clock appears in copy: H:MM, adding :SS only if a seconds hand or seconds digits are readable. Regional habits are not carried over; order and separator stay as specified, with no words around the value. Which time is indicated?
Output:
2:28
